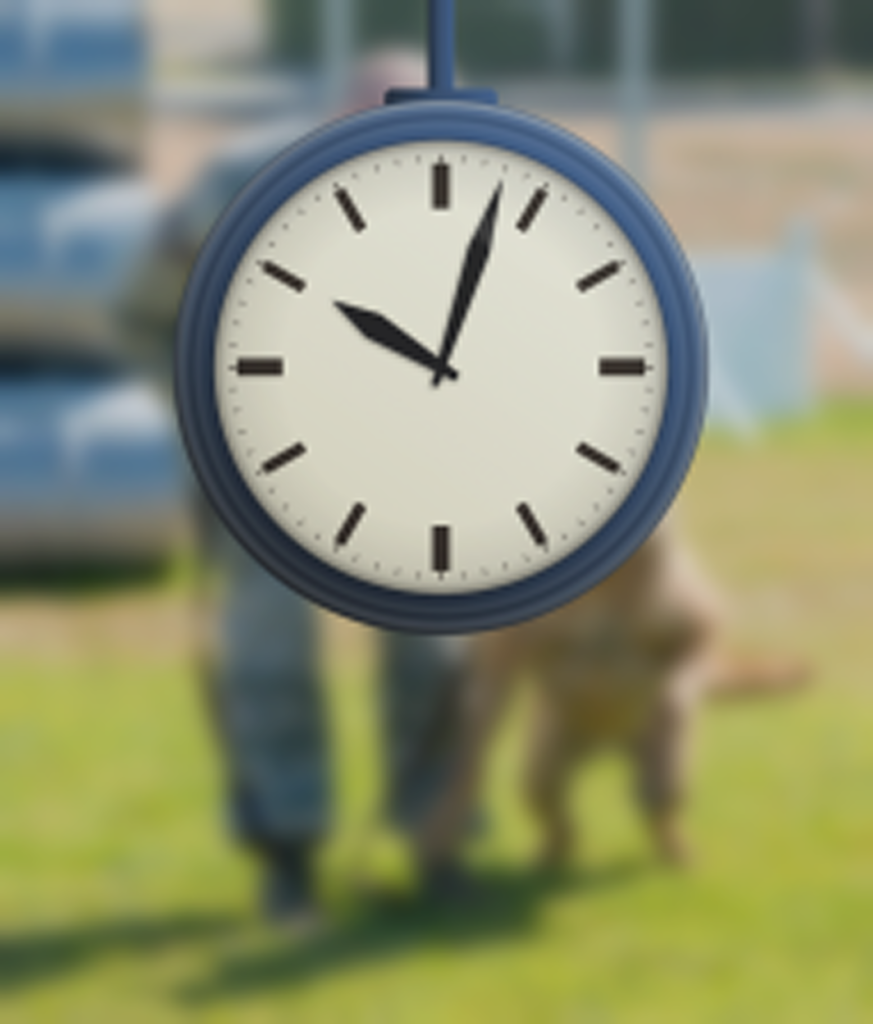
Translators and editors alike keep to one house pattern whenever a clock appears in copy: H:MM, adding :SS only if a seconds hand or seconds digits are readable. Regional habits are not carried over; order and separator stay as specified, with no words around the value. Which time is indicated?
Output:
10:03
